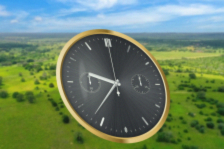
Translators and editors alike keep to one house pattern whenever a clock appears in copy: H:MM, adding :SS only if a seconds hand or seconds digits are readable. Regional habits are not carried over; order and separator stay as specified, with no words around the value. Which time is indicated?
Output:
9:37
